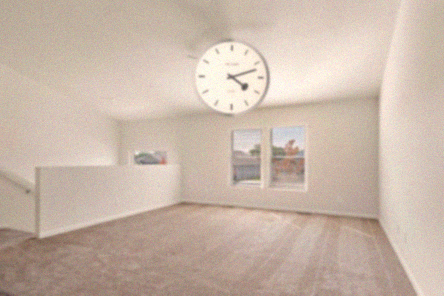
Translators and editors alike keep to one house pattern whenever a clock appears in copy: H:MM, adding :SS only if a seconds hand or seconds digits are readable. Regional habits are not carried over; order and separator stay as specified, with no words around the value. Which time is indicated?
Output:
4:12
